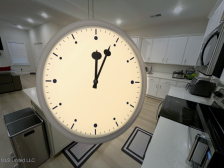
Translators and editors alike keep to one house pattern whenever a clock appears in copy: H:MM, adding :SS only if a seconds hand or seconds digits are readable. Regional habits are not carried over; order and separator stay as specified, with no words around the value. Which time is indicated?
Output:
12:04
